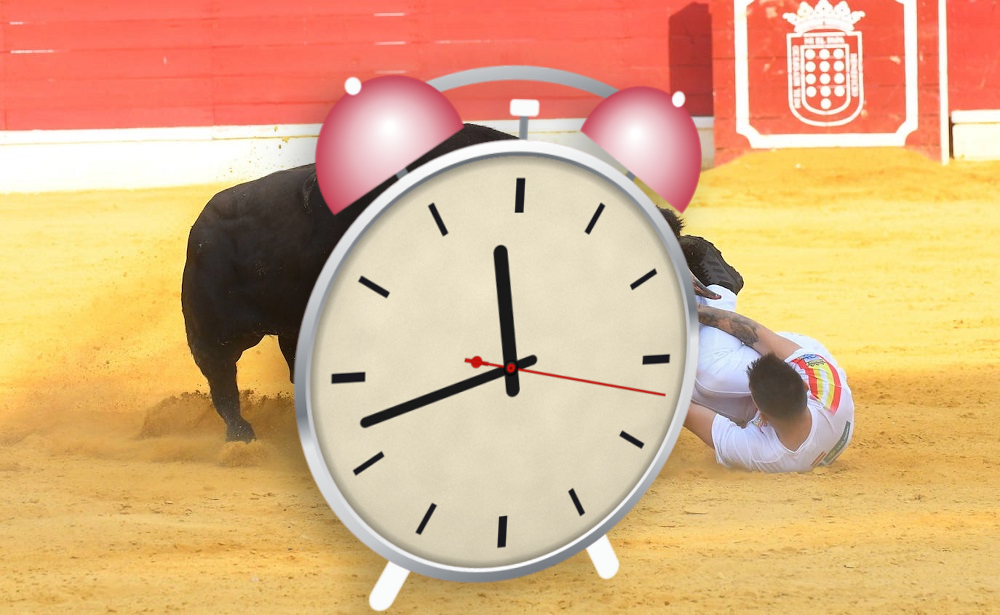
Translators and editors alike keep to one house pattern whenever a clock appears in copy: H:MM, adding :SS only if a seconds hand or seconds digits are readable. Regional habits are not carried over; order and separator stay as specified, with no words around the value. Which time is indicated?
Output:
11:42:17
